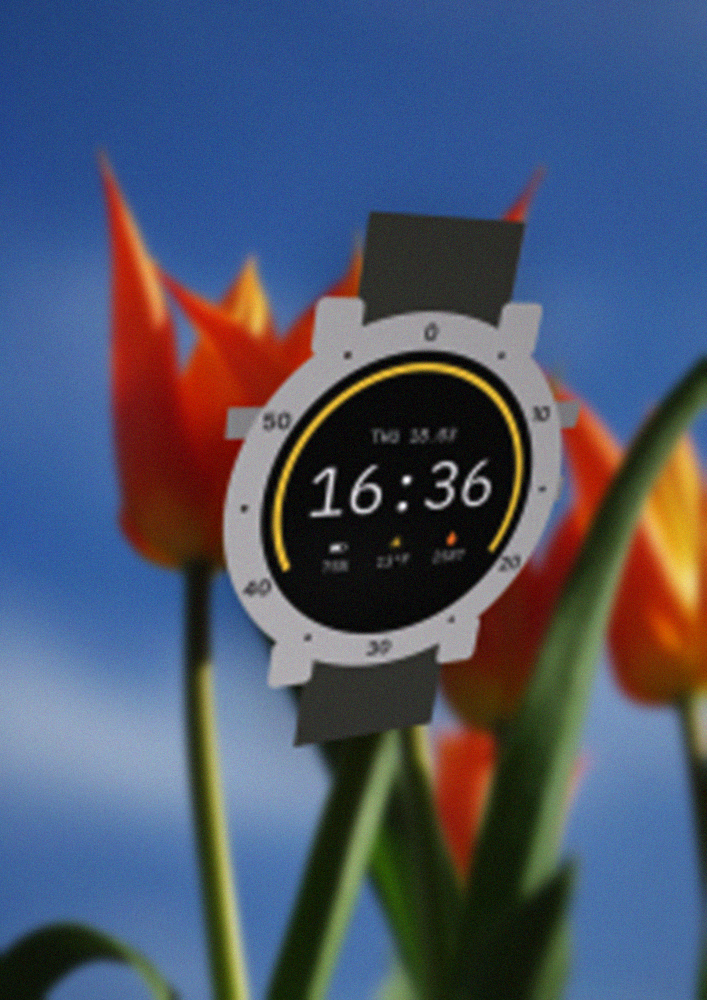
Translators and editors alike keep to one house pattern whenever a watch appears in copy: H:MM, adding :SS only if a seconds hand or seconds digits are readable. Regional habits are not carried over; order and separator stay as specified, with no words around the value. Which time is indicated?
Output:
16:36
